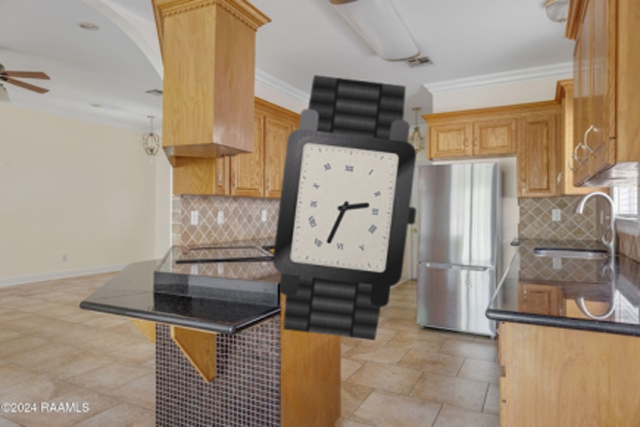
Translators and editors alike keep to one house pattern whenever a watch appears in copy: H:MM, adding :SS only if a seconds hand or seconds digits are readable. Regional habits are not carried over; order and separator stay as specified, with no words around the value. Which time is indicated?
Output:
2:33
